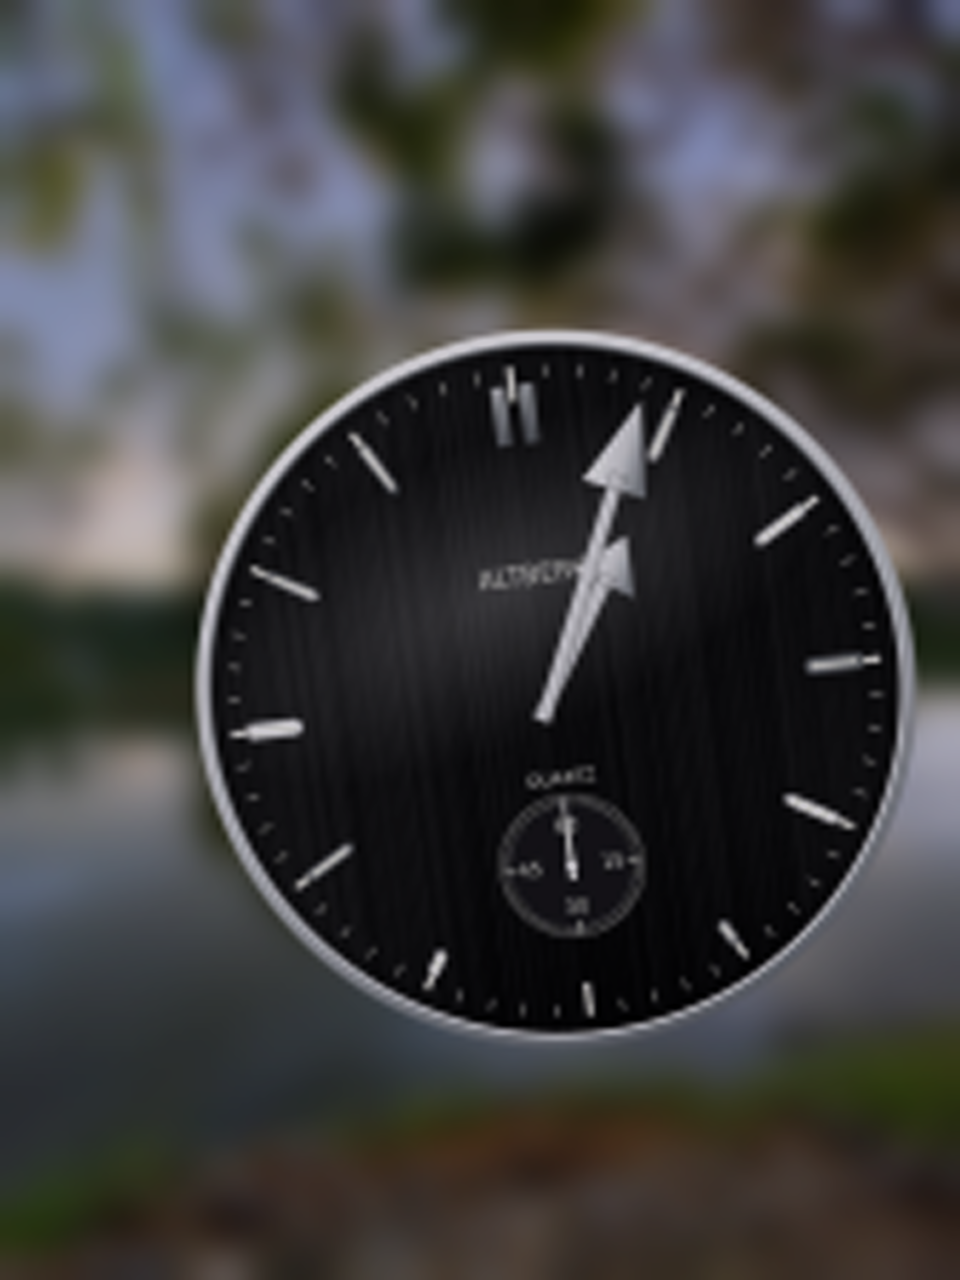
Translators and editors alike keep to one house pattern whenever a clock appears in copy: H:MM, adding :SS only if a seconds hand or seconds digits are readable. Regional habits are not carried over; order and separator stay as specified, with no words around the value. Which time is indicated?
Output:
1:04
